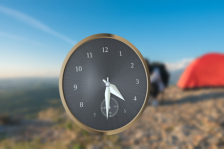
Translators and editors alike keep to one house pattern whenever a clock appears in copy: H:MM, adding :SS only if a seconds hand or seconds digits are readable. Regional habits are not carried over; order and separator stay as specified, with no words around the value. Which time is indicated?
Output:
4:31
